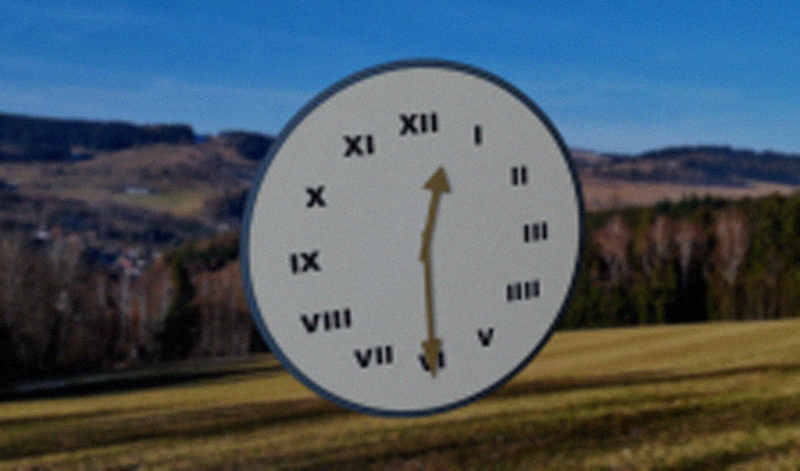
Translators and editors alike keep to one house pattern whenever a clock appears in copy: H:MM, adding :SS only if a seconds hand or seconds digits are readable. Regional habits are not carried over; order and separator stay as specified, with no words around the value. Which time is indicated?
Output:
12:30
